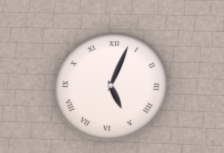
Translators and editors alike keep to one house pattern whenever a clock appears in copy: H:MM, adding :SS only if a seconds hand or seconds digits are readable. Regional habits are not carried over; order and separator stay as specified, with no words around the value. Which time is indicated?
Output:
5:03
